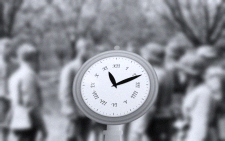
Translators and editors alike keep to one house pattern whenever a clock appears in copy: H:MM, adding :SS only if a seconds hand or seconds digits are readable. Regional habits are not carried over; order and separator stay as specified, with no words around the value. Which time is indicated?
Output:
11:11
